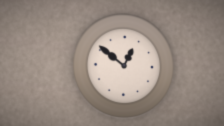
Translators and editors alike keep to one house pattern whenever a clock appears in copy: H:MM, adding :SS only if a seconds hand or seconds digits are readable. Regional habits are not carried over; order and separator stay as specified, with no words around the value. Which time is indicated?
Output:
12:51
